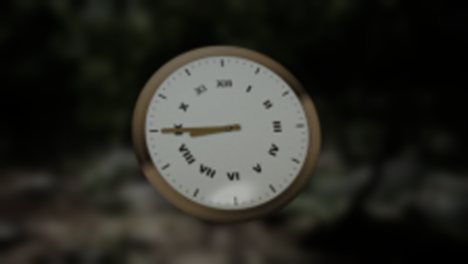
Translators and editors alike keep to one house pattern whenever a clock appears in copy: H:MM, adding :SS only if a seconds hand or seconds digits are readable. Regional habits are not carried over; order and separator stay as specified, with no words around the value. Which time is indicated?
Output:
8:45
